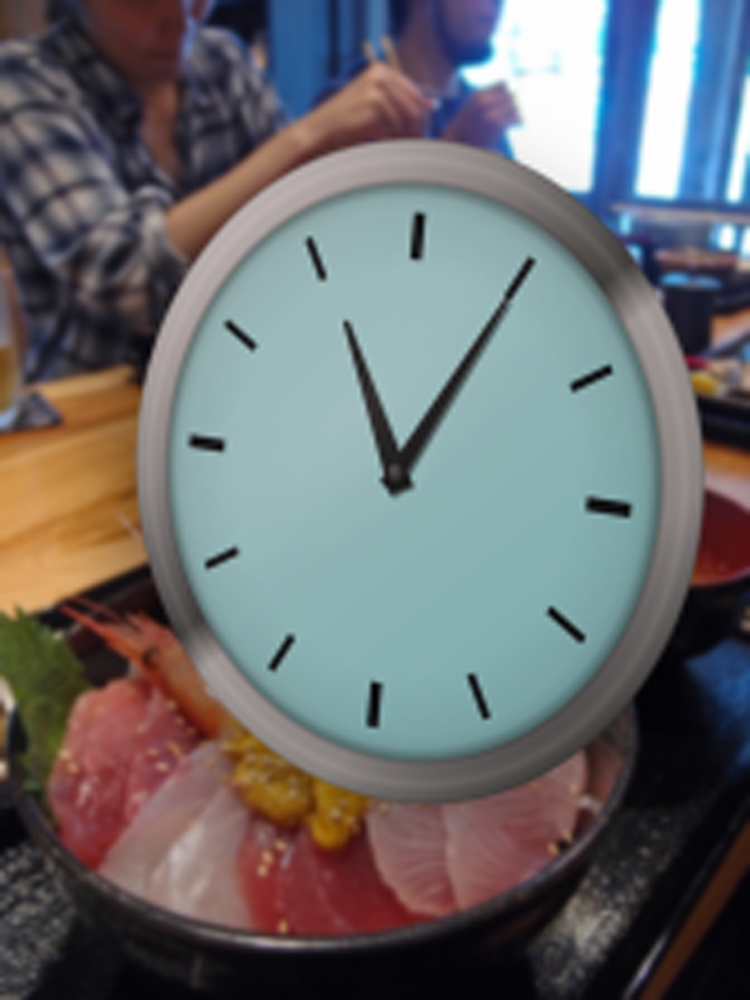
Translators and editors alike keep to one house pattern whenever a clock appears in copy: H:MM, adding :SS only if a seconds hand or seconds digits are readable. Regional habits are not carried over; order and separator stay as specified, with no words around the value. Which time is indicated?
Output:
11:05
